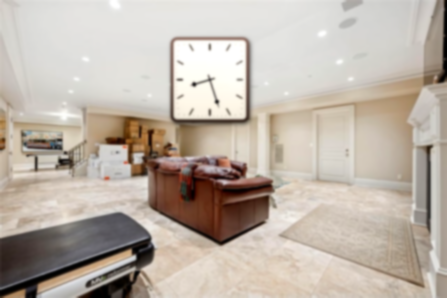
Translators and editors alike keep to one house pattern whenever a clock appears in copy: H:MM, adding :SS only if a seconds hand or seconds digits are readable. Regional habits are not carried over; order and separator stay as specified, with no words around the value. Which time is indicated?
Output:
8:27
